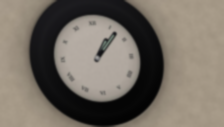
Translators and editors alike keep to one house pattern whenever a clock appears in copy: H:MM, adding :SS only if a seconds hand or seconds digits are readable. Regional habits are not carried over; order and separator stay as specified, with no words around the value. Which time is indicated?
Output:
1:07
